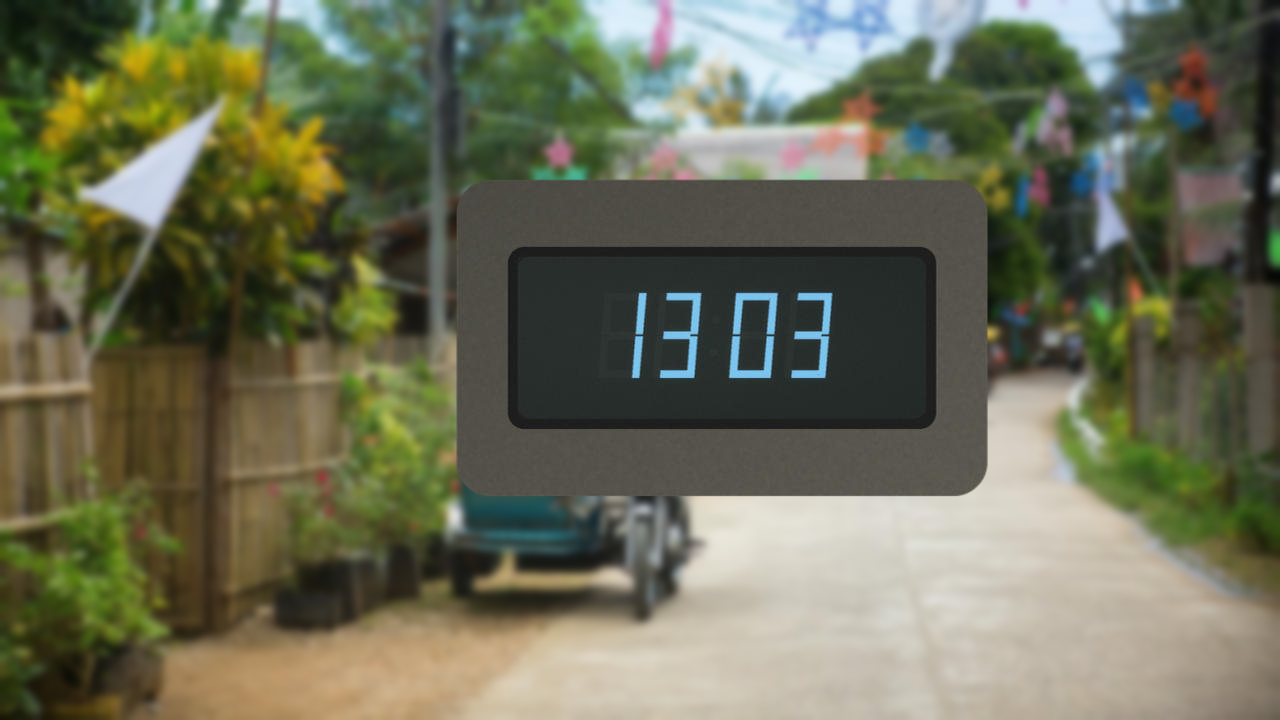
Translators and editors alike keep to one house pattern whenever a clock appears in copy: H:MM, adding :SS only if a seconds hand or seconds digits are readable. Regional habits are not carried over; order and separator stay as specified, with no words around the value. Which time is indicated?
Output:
13:03
